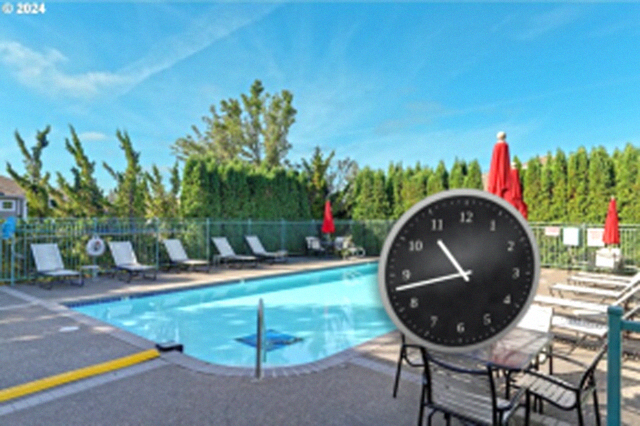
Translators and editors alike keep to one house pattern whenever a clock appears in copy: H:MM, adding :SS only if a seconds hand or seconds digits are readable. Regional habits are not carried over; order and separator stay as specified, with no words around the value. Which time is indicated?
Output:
10:43
